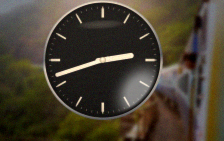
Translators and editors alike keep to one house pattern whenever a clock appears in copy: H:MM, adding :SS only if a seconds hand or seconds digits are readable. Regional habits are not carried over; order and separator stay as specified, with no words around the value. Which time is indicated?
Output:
2:42
